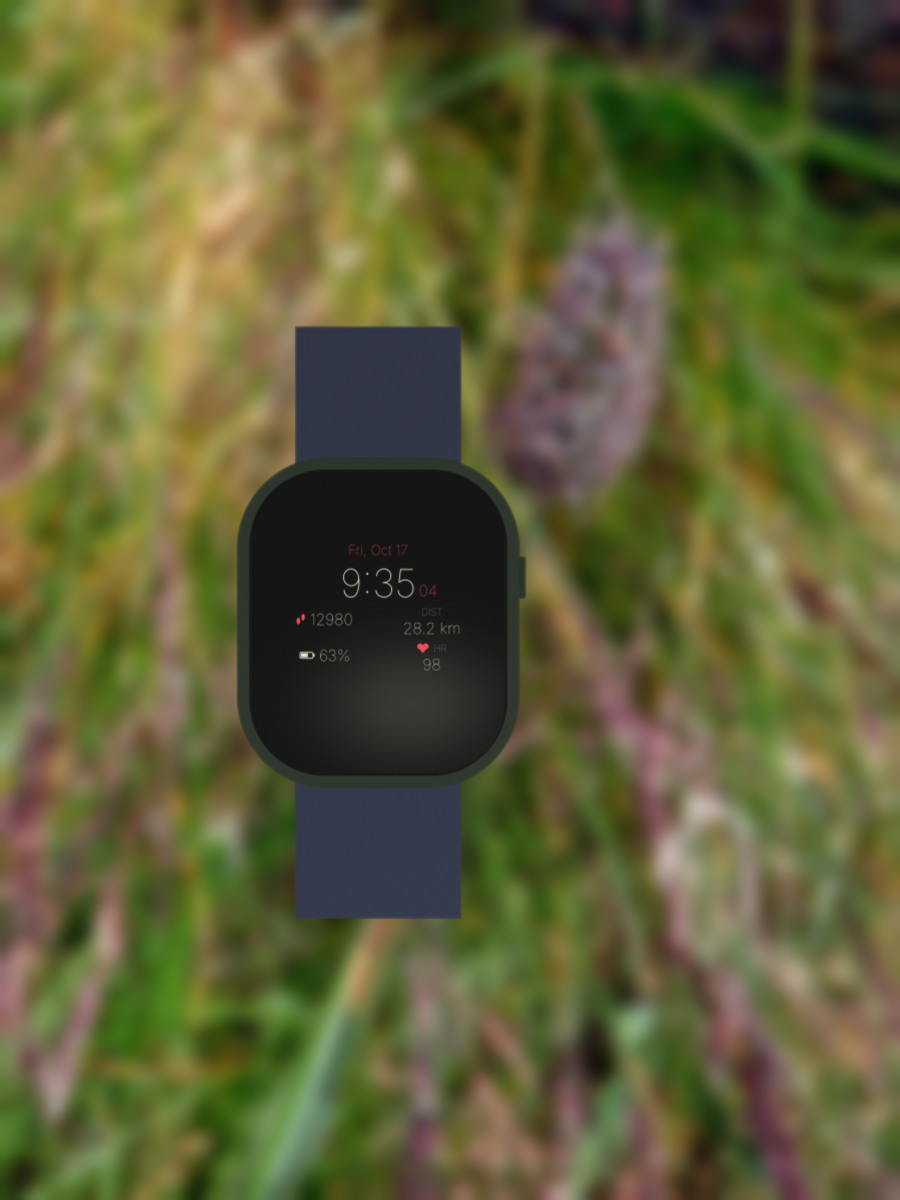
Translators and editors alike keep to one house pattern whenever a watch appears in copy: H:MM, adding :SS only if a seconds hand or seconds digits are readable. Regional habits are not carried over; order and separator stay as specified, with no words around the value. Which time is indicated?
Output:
9:35:04
